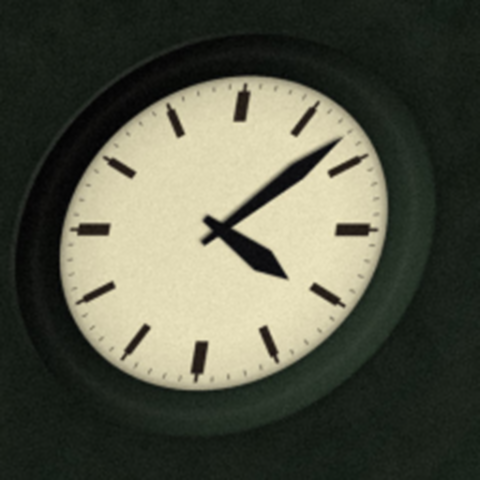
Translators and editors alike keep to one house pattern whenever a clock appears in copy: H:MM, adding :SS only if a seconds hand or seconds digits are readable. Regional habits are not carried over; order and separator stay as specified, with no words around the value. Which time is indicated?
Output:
4:08
